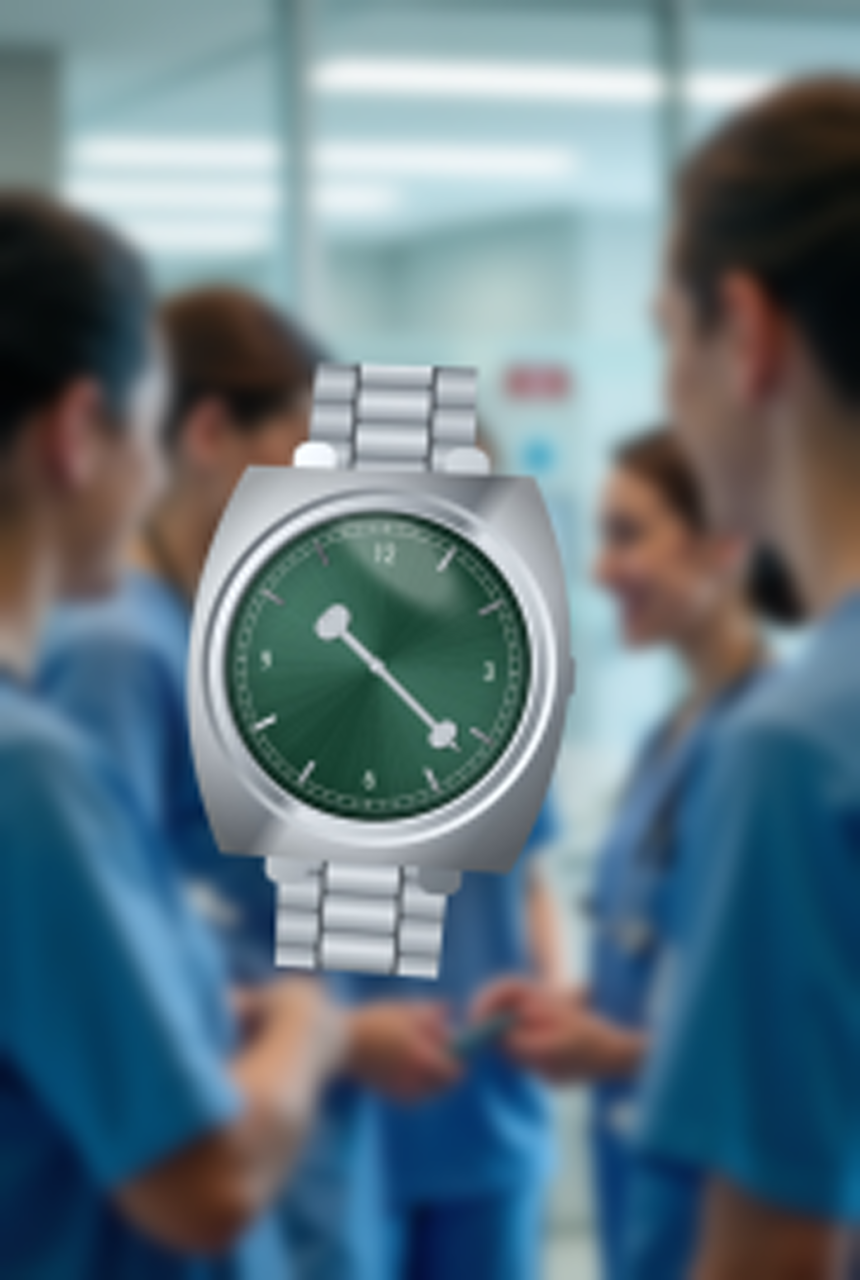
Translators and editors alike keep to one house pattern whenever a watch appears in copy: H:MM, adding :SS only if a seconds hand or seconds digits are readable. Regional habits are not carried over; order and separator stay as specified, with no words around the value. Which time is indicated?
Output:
10:22
